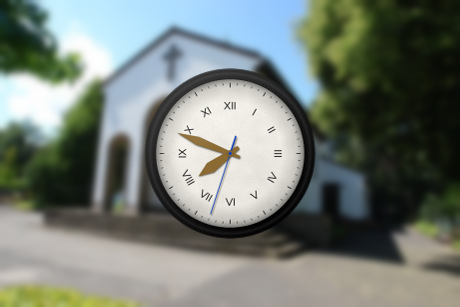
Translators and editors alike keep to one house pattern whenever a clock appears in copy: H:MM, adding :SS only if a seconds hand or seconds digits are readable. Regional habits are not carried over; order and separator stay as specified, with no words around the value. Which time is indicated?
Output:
7:48:33
